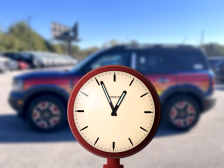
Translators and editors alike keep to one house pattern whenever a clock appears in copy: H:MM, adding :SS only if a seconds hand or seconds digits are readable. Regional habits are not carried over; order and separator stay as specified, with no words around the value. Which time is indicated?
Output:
12:56
